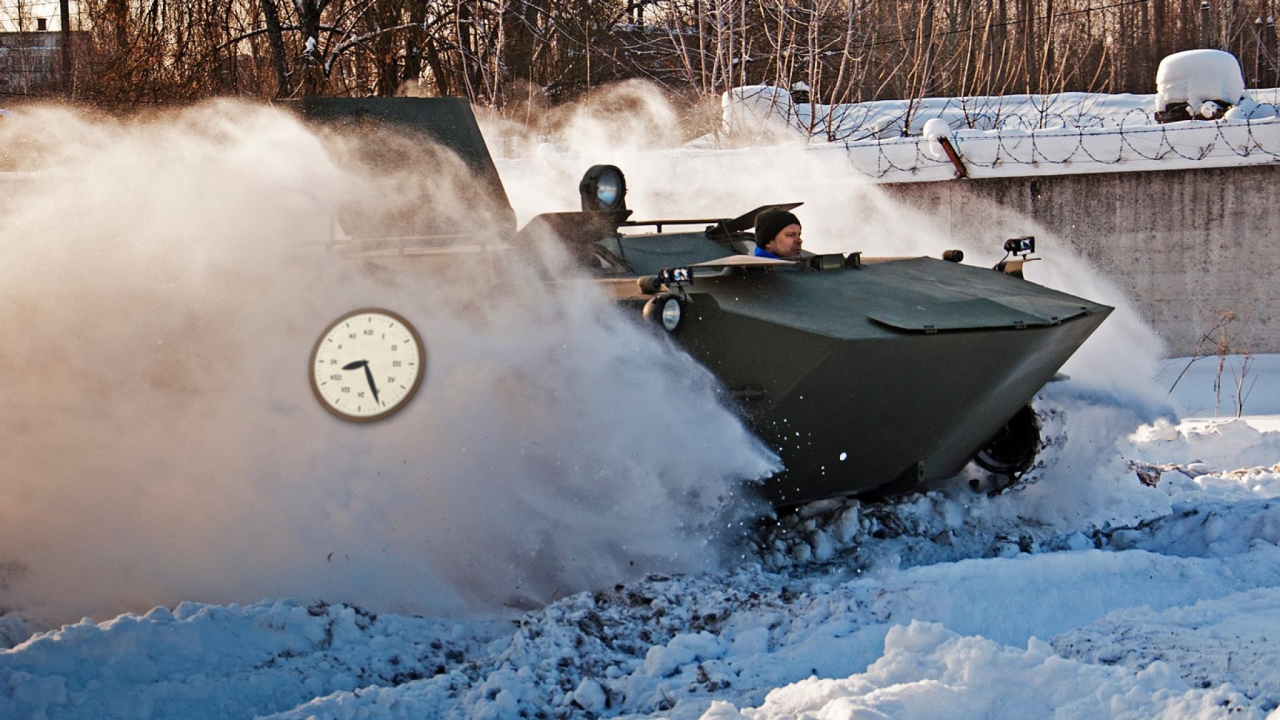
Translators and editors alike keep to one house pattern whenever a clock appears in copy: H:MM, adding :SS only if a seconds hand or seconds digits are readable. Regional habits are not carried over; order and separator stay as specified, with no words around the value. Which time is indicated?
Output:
8:26
